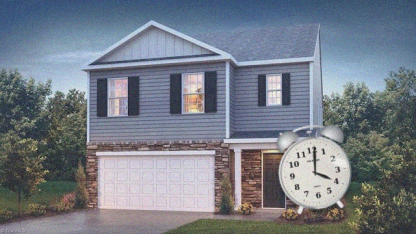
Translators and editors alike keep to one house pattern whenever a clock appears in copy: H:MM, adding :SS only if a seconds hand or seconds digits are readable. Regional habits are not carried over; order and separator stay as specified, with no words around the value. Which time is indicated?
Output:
4:01
